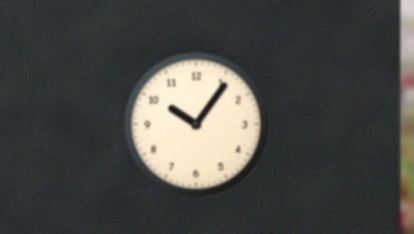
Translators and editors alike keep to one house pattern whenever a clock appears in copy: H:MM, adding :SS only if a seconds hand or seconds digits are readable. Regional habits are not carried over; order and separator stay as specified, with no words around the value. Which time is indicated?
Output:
10:06
